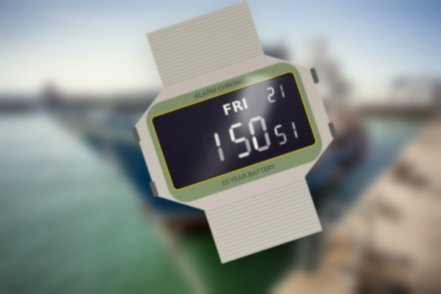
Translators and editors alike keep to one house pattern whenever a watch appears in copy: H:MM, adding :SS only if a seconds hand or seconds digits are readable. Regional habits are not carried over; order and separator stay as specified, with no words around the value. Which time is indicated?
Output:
1:50:51
